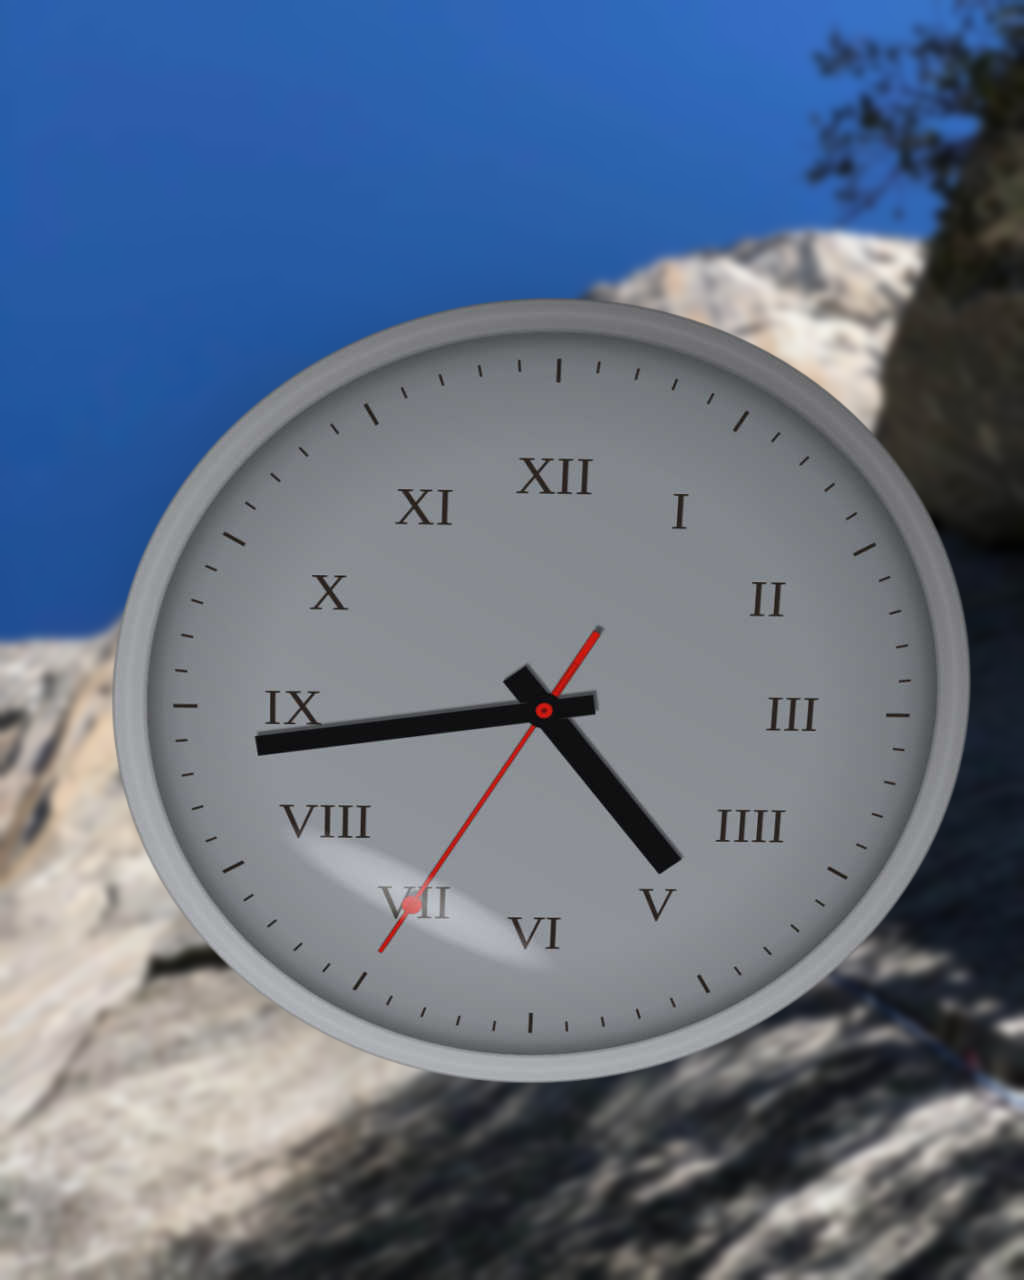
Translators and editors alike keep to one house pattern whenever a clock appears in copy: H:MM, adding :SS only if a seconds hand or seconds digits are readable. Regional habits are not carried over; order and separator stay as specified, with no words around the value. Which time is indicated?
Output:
4:43:35
